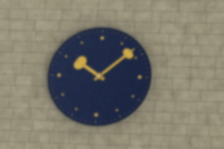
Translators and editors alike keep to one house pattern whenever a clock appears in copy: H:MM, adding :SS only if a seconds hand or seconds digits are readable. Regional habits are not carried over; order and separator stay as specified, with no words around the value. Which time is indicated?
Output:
10:08
